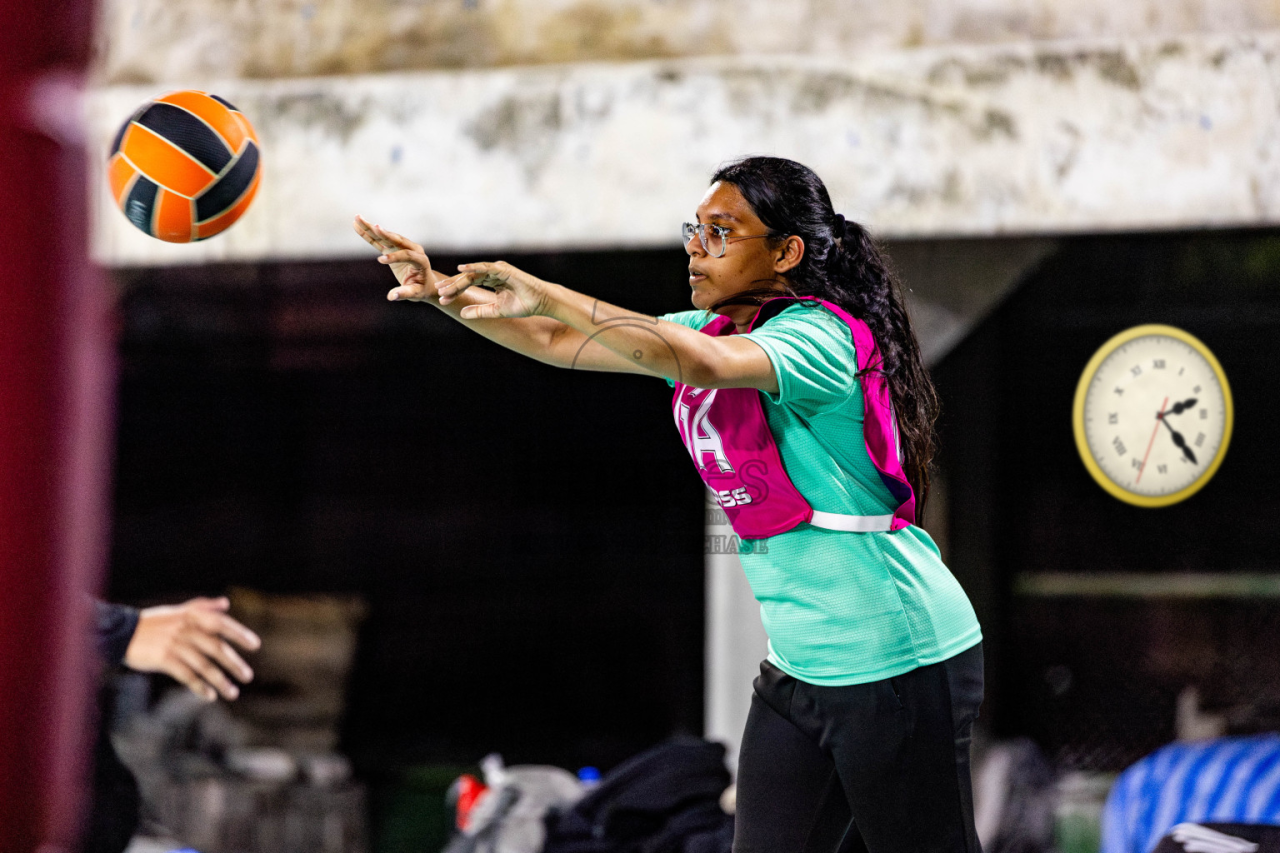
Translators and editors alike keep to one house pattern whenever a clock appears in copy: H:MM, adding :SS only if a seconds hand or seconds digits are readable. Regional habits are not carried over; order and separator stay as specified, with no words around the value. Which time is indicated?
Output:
2:23:34
